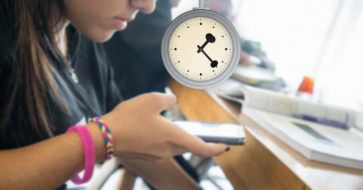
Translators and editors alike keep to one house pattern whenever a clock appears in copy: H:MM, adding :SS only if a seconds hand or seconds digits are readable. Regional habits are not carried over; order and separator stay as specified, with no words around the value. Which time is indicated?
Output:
1:23
